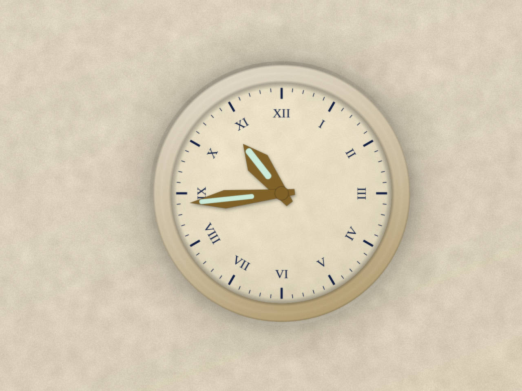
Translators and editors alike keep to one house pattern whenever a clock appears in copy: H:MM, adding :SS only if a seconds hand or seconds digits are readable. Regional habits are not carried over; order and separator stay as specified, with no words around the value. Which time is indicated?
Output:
10:44
